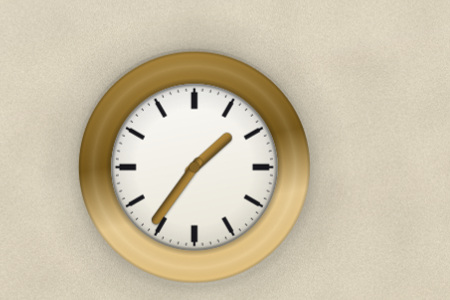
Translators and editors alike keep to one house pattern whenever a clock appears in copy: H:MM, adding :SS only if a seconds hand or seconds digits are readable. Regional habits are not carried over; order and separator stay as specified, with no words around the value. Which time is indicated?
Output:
1:36
